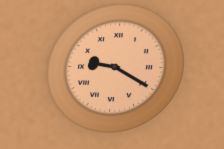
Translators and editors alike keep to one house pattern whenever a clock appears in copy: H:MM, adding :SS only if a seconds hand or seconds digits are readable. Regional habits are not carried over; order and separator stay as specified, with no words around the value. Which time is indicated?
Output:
9:20
